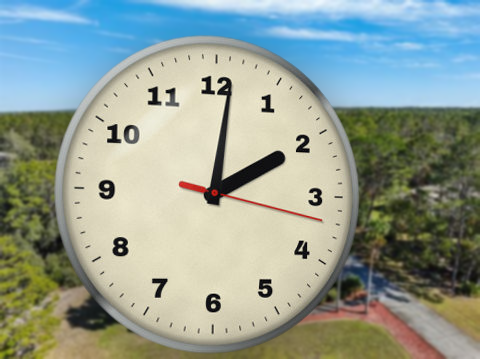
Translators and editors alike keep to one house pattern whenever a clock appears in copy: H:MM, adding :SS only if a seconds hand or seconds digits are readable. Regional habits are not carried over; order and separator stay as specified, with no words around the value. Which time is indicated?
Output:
2:01:17
